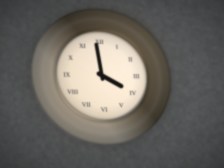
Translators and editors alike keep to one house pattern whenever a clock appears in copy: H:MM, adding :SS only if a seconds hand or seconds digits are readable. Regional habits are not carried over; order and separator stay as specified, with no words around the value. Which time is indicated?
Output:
3:59
